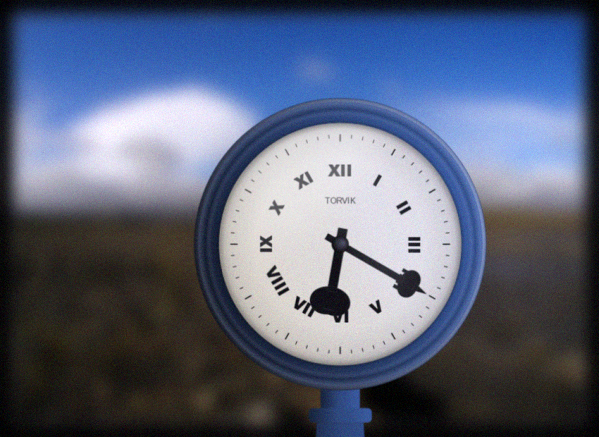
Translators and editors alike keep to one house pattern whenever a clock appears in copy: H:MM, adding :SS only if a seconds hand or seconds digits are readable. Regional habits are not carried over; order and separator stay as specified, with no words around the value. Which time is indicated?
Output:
6:20
